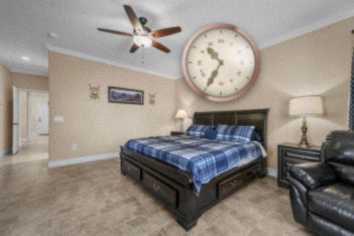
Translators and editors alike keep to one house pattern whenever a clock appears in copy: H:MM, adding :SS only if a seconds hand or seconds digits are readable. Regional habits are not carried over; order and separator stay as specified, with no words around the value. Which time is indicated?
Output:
10:35
